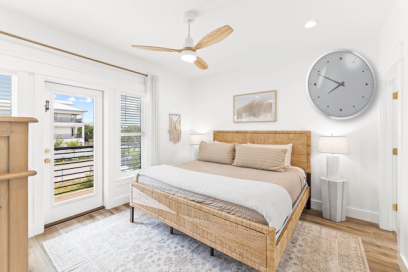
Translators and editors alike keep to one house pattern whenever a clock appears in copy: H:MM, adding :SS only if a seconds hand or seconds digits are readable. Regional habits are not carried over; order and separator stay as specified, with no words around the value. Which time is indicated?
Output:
7:49
